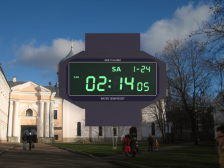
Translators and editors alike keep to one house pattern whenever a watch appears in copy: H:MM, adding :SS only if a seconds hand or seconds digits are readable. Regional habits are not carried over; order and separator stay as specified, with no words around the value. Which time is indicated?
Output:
2:14:05
